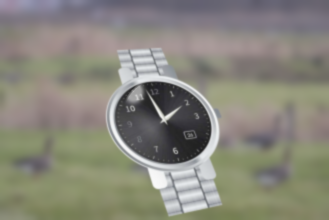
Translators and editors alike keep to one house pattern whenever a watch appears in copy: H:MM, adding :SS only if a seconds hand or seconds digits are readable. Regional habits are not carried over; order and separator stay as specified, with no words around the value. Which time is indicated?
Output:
1:58
